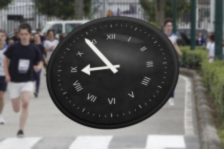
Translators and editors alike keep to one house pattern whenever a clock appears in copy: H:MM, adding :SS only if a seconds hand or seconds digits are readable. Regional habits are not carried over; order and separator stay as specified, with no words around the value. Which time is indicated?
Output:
8:54
